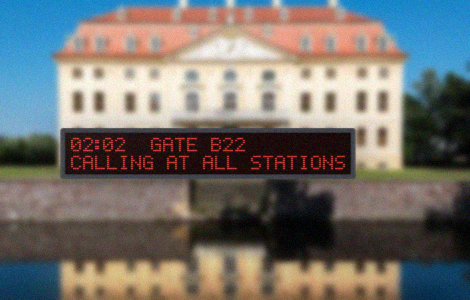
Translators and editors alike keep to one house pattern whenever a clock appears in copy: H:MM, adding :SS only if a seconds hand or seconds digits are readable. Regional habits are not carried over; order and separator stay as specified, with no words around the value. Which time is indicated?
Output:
2:02
